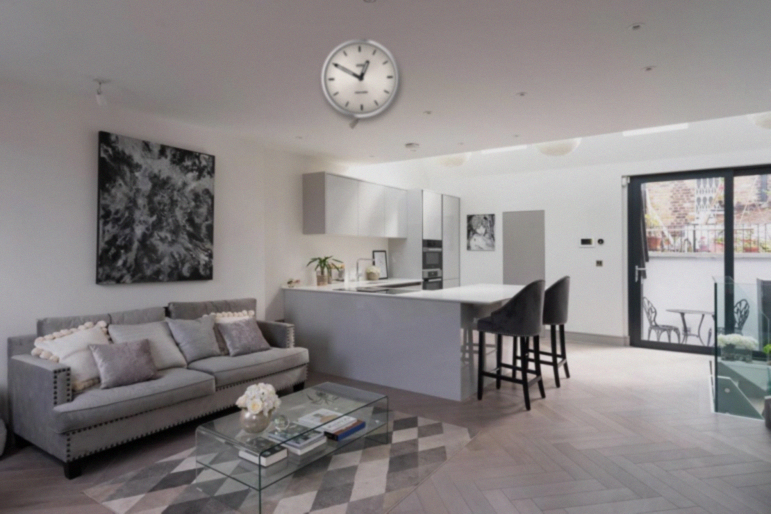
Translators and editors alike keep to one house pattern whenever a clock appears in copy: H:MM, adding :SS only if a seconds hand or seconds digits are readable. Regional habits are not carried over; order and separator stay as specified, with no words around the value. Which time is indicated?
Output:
12:50
